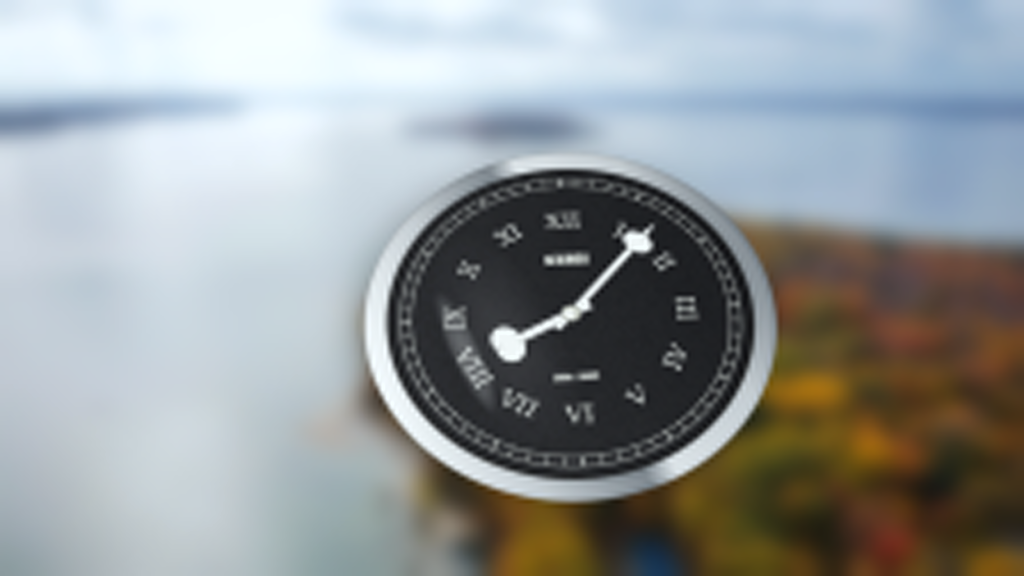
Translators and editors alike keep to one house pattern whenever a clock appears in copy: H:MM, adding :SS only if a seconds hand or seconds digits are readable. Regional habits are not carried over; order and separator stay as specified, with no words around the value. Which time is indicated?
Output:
8:07
